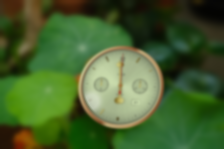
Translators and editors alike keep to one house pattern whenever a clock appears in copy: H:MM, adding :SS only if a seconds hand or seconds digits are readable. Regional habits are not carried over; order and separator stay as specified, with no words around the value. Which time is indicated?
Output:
5:59
